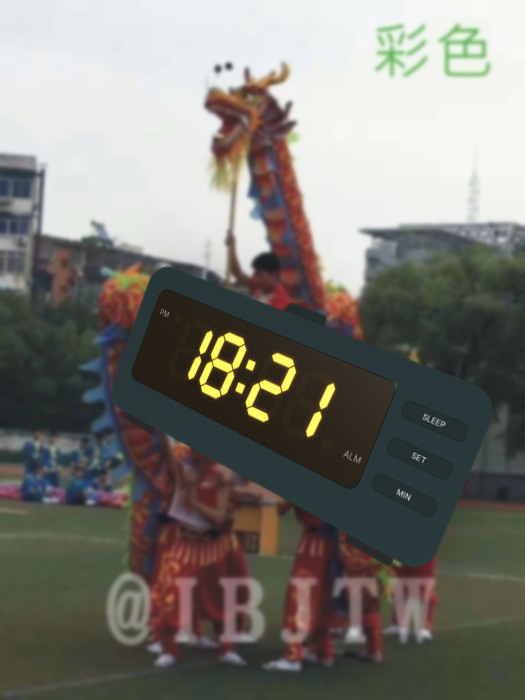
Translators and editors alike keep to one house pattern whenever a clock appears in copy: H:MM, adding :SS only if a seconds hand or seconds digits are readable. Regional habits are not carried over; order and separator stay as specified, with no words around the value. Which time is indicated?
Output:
18:21
